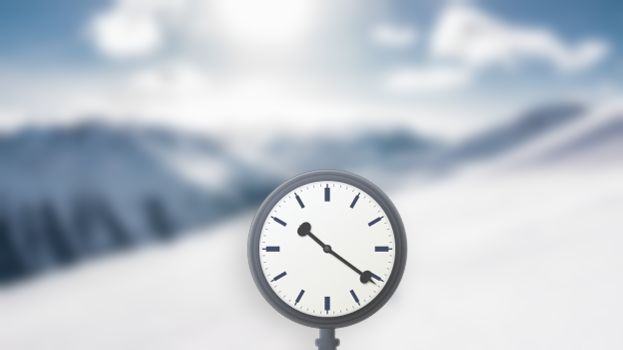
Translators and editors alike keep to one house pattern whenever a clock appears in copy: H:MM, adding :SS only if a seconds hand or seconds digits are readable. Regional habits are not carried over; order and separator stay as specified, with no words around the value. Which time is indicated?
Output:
10:21
